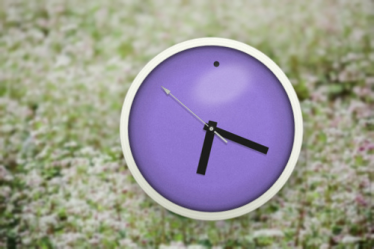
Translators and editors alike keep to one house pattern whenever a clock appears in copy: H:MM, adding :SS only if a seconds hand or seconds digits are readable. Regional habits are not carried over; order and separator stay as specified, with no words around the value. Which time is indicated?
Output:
6:17:51
